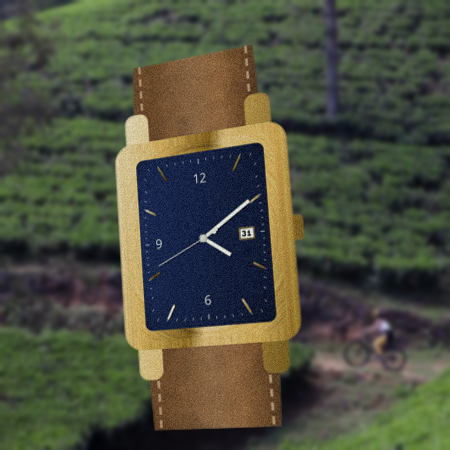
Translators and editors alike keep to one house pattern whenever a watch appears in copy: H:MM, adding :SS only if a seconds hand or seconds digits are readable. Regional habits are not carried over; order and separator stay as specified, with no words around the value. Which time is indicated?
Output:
4:09:41
